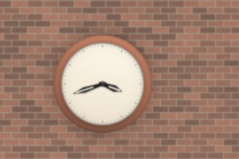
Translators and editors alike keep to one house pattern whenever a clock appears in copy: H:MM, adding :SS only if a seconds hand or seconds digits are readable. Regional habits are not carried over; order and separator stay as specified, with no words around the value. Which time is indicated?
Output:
3:42
